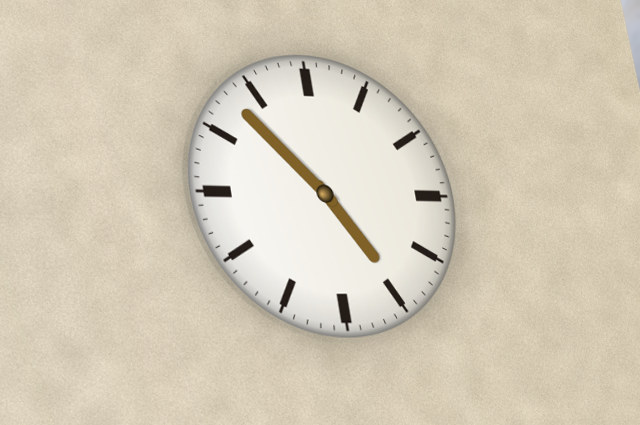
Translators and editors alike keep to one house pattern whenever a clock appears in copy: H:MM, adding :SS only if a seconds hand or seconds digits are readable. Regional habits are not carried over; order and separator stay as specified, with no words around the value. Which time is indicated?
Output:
4:53
